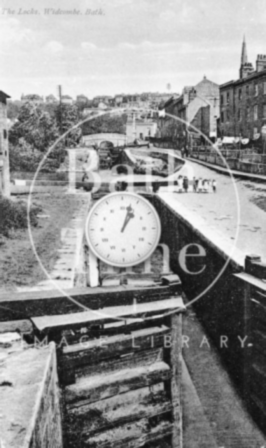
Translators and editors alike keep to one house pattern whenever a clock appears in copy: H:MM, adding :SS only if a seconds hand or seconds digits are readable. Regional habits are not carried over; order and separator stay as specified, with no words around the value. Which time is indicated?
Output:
1:03
